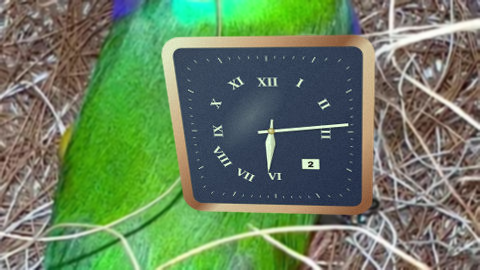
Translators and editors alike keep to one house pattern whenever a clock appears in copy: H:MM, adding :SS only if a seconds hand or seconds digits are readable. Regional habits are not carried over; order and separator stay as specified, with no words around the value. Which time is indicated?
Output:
6:14
